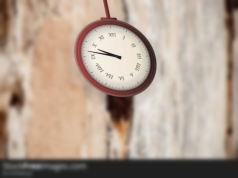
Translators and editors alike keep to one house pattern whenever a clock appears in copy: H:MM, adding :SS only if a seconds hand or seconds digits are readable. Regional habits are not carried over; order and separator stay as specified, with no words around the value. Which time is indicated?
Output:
9:47
